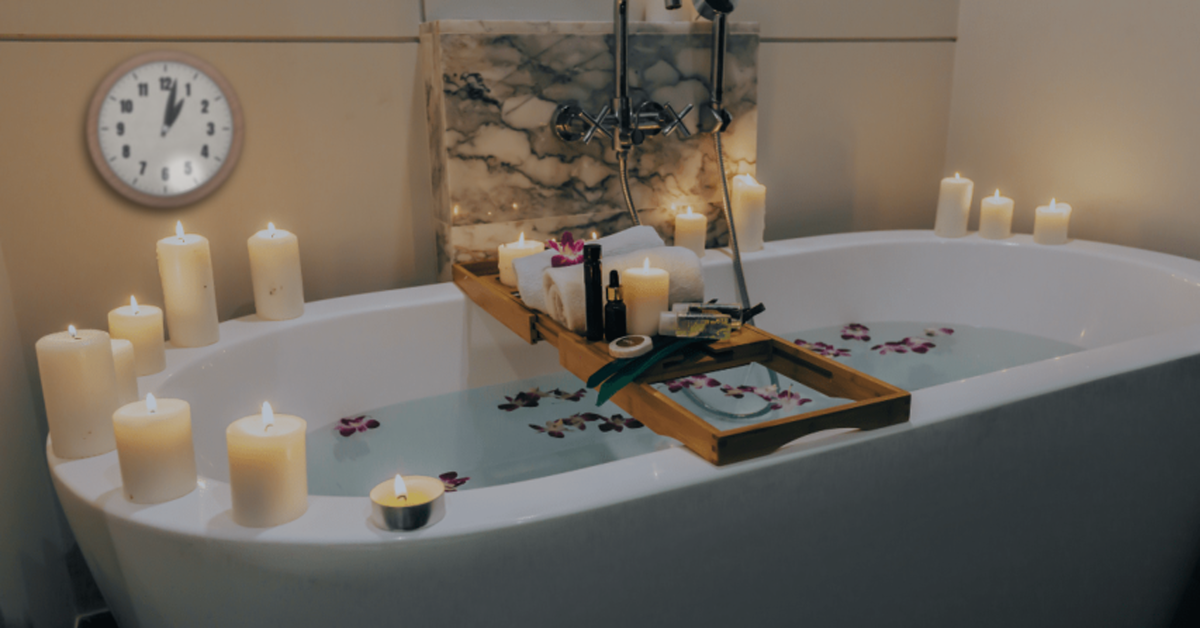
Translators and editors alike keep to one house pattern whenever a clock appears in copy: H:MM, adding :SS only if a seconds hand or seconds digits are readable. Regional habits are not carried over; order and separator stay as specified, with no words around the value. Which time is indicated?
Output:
1:02
